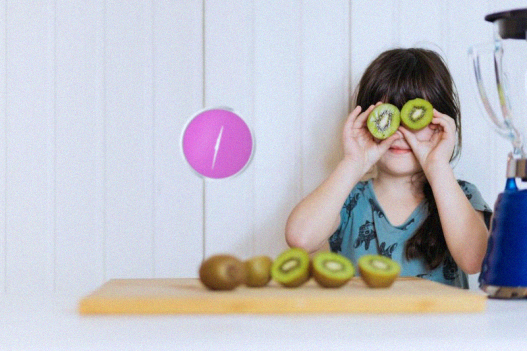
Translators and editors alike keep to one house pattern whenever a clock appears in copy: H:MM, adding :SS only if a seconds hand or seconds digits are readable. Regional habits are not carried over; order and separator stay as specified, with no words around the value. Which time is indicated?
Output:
12:32
